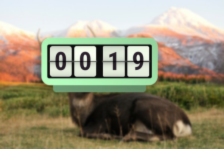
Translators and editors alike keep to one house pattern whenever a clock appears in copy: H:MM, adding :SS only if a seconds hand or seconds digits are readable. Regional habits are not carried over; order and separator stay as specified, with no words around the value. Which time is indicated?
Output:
0:19
